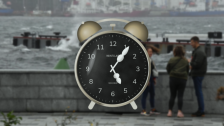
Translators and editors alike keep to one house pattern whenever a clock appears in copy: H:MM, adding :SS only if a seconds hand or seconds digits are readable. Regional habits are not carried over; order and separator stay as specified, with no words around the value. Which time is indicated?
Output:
5:06
